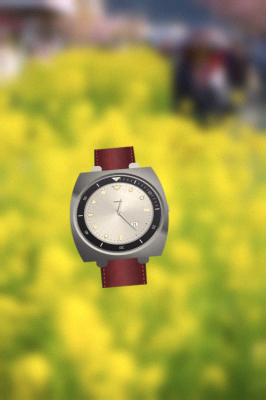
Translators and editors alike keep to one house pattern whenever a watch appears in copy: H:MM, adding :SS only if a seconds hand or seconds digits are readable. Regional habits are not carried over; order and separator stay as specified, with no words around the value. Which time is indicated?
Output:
12:24
